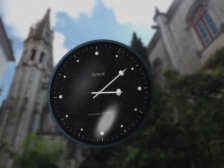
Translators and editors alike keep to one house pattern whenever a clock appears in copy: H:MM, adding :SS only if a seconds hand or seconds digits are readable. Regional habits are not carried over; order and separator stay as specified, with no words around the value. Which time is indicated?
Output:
3:09
